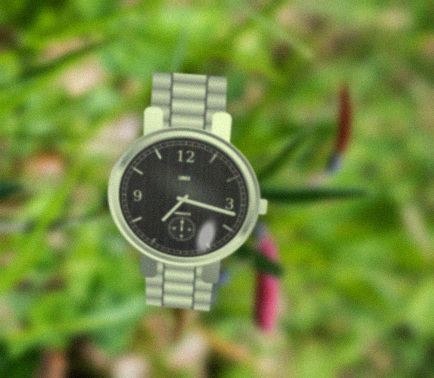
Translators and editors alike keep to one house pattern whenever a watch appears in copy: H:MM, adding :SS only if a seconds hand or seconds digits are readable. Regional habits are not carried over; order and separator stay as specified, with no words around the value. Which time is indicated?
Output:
7:17
